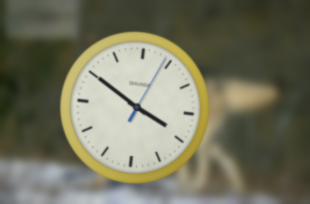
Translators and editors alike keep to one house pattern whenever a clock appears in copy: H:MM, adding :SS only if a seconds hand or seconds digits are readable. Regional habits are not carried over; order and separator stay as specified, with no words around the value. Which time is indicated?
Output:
3:50:04
